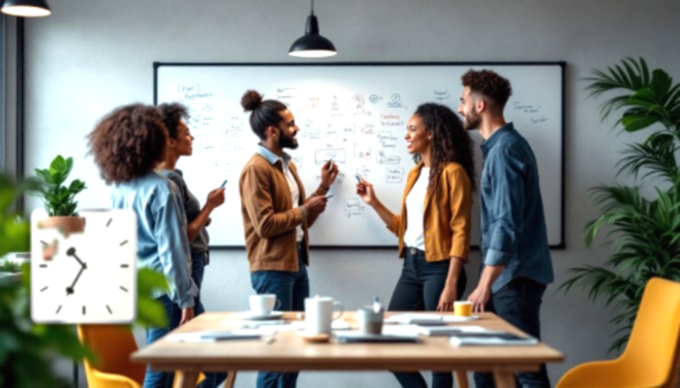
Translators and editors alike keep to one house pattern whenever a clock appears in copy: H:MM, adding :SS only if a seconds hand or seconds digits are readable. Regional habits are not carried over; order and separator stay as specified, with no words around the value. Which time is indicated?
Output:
10:35
